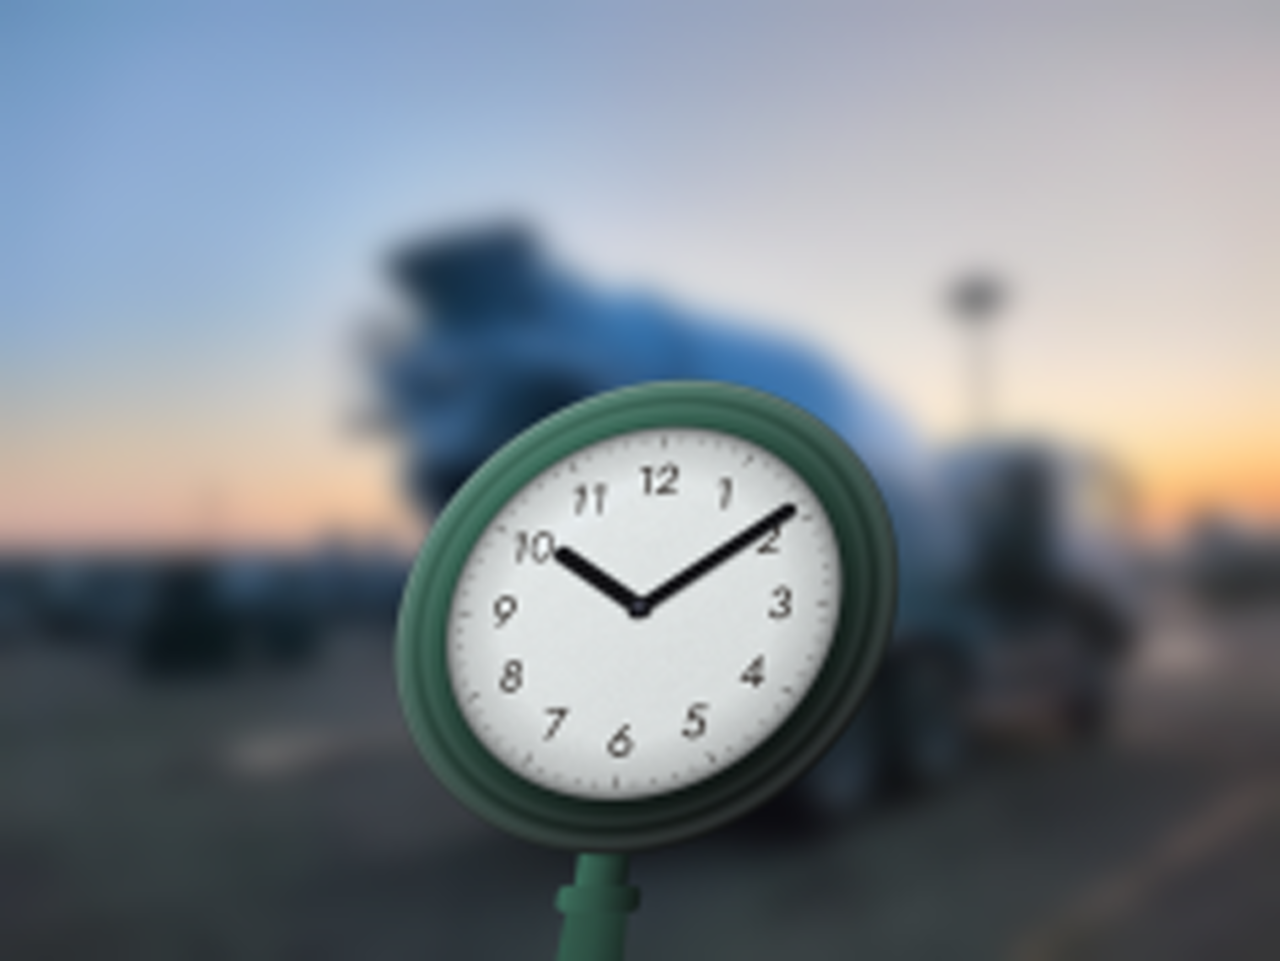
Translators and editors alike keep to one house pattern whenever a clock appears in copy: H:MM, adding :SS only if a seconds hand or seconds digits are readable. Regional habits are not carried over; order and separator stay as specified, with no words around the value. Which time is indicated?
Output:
10:09
